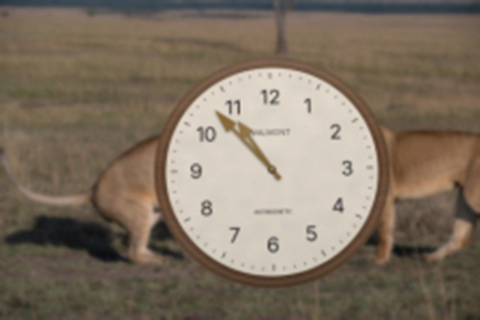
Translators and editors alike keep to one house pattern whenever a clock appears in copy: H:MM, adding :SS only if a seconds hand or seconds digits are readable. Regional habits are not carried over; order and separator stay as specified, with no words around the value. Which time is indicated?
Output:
10:53
